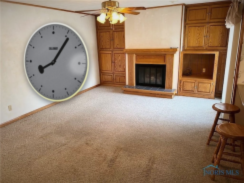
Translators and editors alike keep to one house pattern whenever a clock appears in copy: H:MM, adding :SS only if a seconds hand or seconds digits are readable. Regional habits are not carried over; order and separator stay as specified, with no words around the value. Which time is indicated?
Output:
8:06
